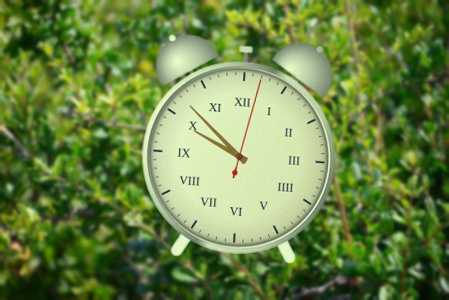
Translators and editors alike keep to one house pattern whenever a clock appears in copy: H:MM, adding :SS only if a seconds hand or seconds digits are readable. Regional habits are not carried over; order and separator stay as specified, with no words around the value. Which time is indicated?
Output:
9:52:02
